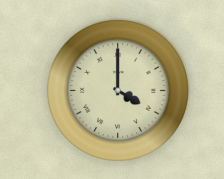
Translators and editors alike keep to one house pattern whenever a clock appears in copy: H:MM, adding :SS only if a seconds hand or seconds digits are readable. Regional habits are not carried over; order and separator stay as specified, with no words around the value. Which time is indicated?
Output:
4:00
